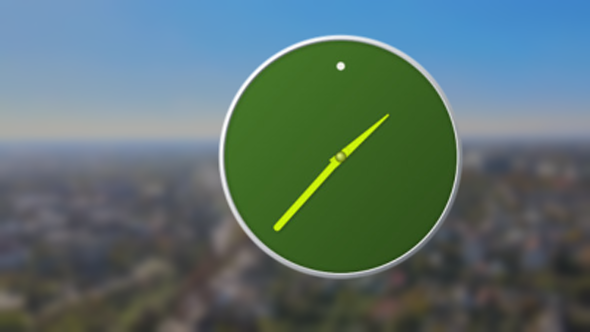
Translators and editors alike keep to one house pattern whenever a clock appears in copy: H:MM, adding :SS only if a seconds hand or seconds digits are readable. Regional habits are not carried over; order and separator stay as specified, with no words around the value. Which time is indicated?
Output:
1:37
